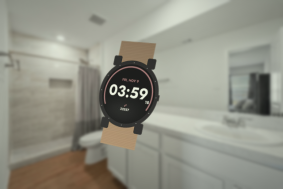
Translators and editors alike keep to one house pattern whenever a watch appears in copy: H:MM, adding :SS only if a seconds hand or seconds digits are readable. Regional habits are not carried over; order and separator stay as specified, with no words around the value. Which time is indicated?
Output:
3:59
